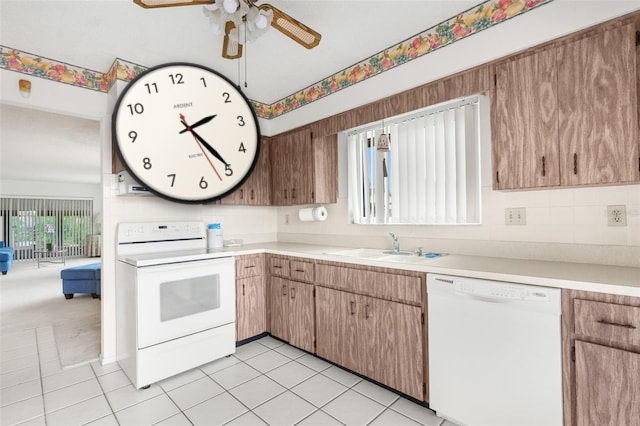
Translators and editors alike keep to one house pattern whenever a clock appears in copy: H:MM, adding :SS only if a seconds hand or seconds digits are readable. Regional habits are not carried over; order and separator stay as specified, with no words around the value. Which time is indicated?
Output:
2:24:27
